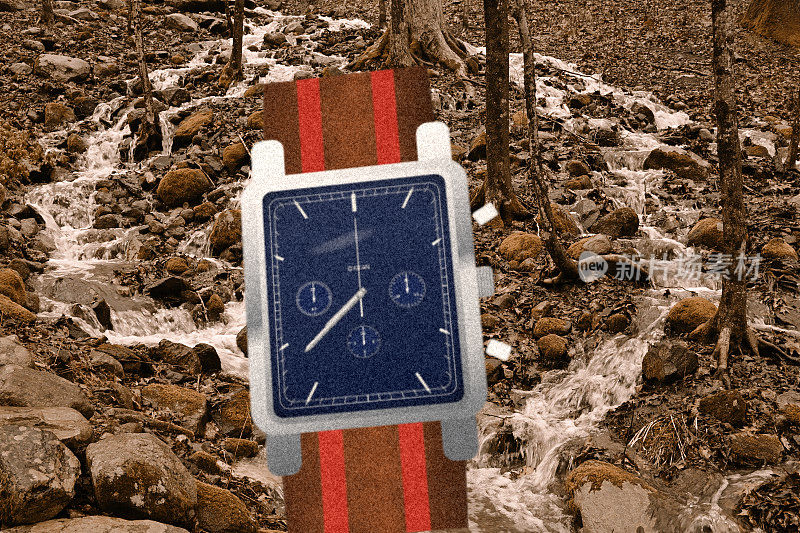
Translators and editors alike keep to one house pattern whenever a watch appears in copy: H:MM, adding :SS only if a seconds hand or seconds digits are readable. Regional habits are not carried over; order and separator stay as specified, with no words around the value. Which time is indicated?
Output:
7:38
